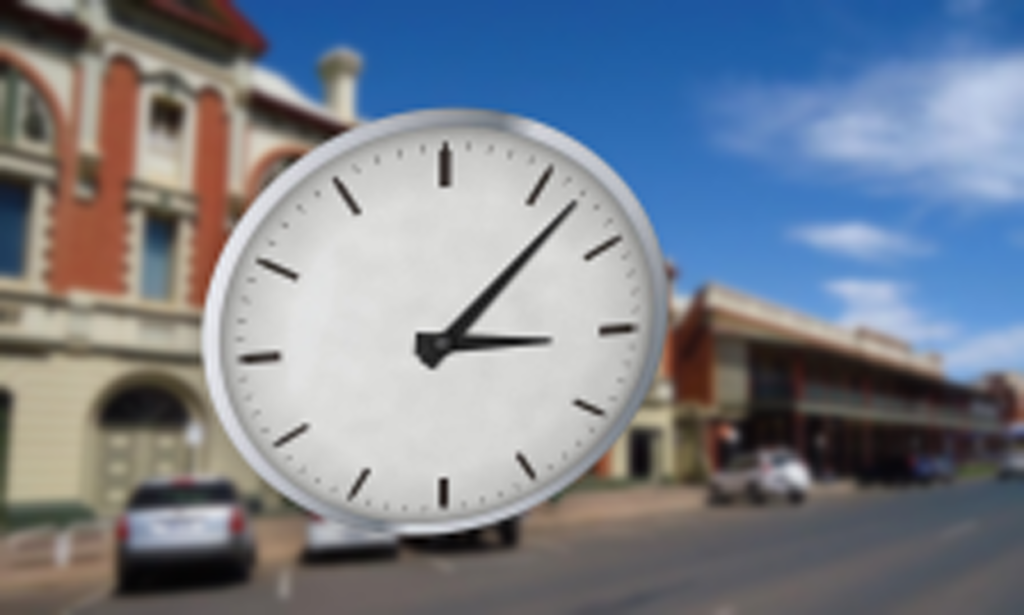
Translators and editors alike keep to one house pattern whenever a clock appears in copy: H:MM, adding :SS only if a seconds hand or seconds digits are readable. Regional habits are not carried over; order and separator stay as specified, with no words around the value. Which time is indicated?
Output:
3:07
